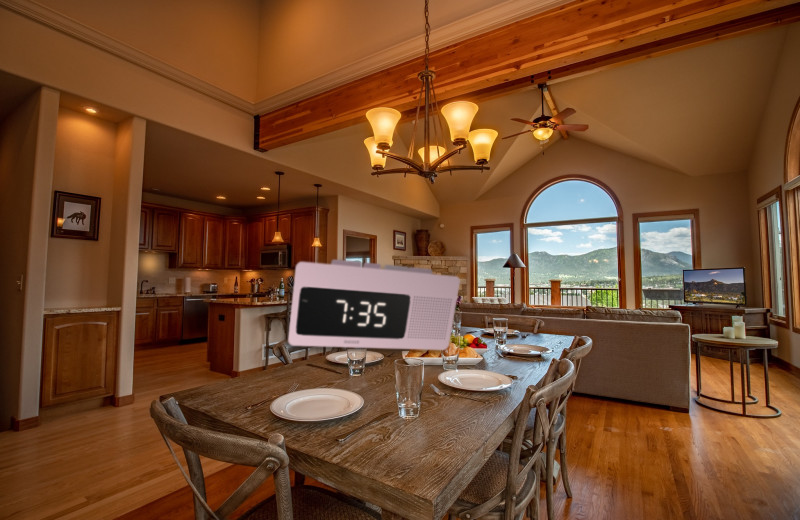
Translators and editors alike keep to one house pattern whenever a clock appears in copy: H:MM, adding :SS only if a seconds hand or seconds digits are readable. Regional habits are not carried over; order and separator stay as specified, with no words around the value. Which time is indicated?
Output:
7:35
